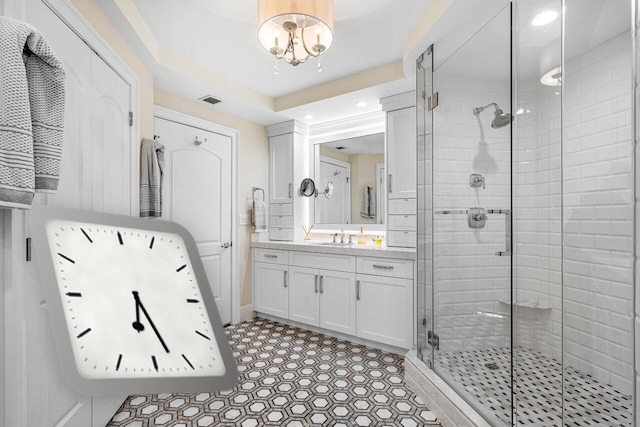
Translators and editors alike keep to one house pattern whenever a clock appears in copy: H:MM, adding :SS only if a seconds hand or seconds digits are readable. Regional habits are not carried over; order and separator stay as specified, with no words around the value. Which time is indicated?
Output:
6:27
